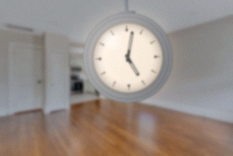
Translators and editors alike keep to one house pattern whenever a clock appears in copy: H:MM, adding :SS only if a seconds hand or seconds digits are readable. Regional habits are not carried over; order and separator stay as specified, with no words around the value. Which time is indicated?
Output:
5:02
